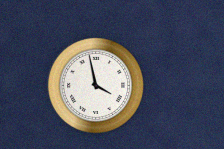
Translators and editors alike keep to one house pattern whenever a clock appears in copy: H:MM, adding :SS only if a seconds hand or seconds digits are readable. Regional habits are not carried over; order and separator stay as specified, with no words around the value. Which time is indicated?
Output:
3:58
